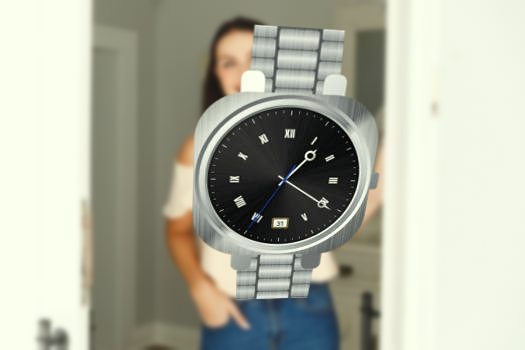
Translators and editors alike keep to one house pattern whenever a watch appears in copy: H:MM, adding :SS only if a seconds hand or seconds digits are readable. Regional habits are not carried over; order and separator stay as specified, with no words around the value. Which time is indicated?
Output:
1:20:35
